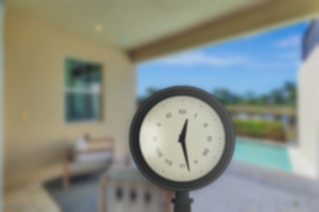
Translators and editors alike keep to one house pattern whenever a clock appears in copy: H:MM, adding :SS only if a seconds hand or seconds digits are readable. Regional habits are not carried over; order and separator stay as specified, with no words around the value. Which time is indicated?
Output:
12:28
